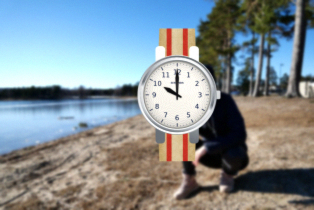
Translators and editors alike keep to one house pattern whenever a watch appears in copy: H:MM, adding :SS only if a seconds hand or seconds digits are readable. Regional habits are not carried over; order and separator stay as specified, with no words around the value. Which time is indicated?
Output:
10:00
